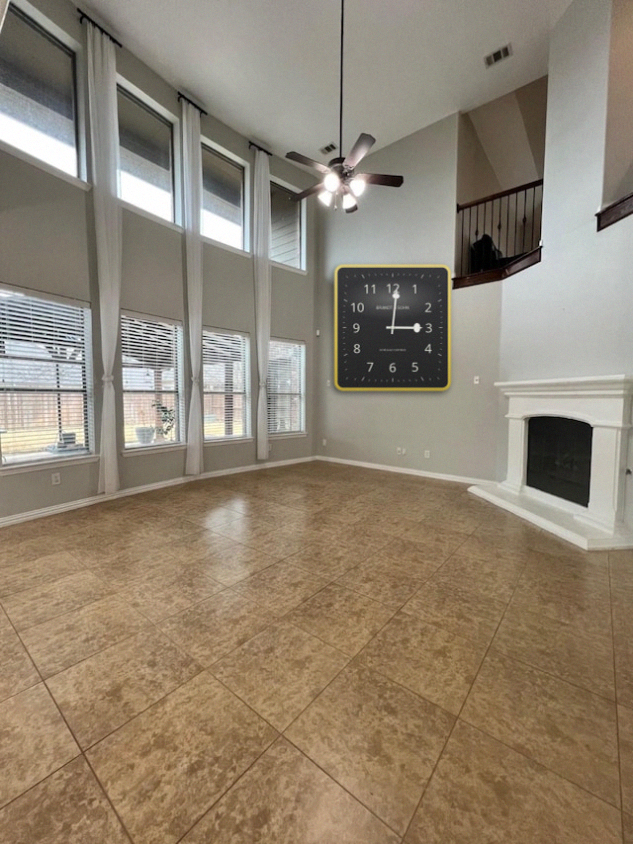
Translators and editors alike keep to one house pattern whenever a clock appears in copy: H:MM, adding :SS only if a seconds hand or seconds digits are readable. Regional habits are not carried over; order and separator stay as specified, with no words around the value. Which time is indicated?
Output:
3:01
